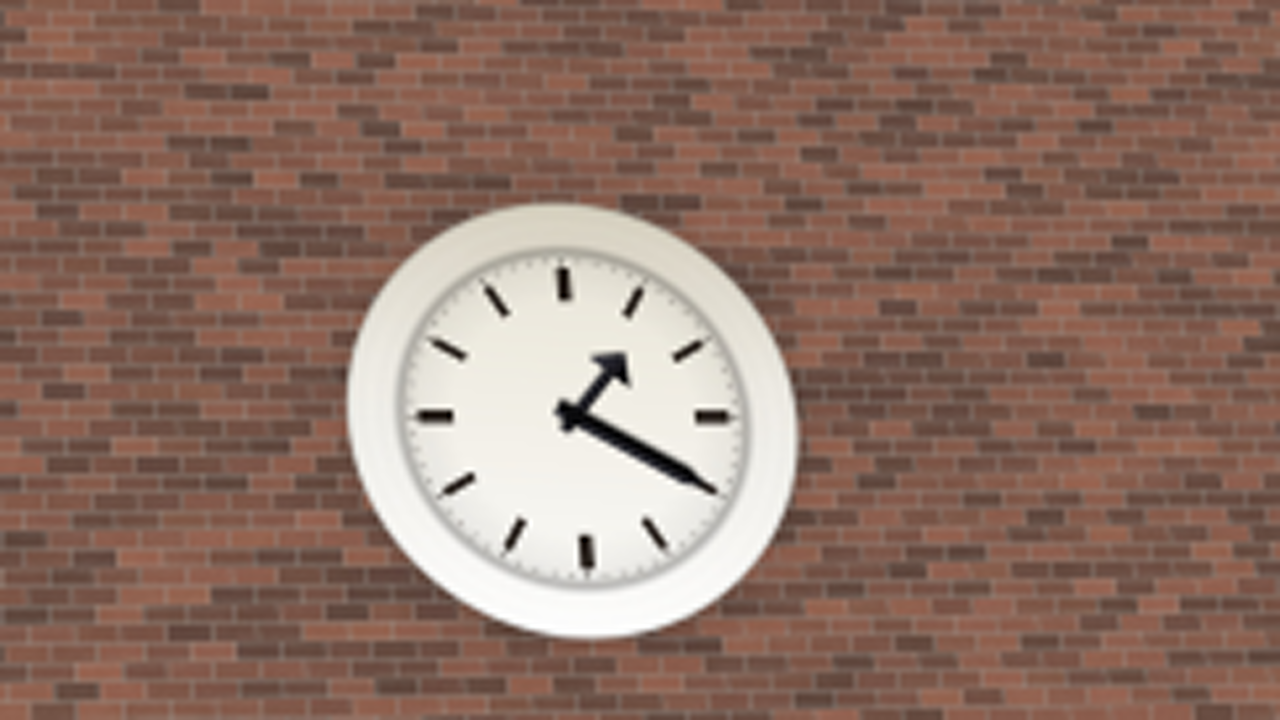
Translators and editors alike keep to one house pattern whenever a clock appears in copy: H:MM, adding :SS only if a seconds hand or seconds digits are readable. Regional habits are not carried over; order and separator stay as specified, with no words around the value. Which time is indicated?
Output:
1:20
